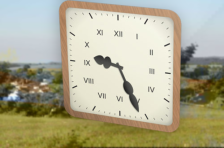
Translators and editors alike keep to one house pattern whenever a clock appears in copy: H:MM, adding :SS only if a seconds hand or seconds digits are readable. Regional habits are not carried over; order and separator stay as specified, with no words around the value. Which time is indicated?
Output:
9:26
